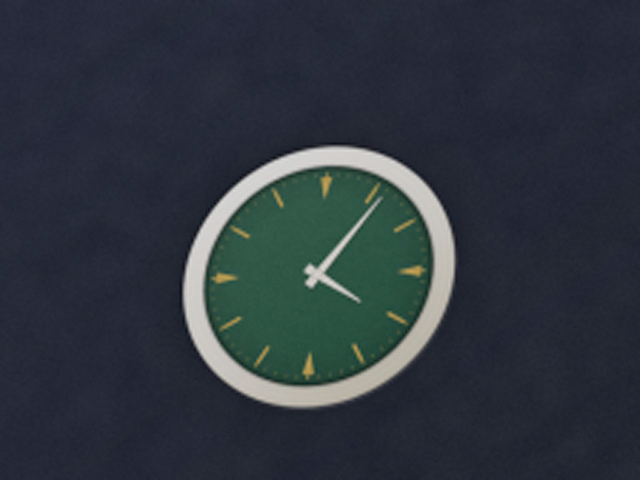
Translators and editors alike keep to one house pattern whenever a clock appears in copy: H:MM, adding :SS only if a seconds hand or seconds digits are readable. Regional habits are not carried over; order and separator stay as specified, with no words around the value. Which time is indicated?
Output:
4:06
